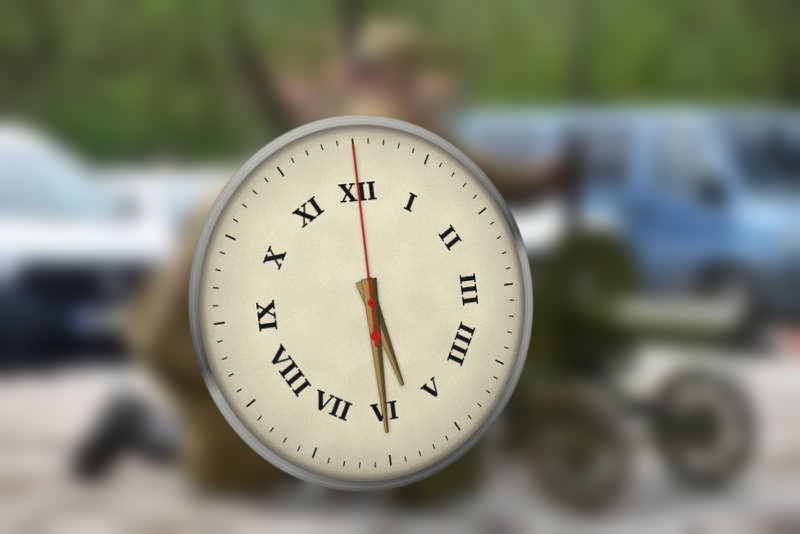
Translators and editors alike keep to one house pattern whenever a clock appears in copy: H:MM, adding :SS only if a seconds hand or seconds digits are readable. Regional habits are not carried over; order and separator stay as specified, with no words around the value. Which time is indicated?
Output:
5:30:00
